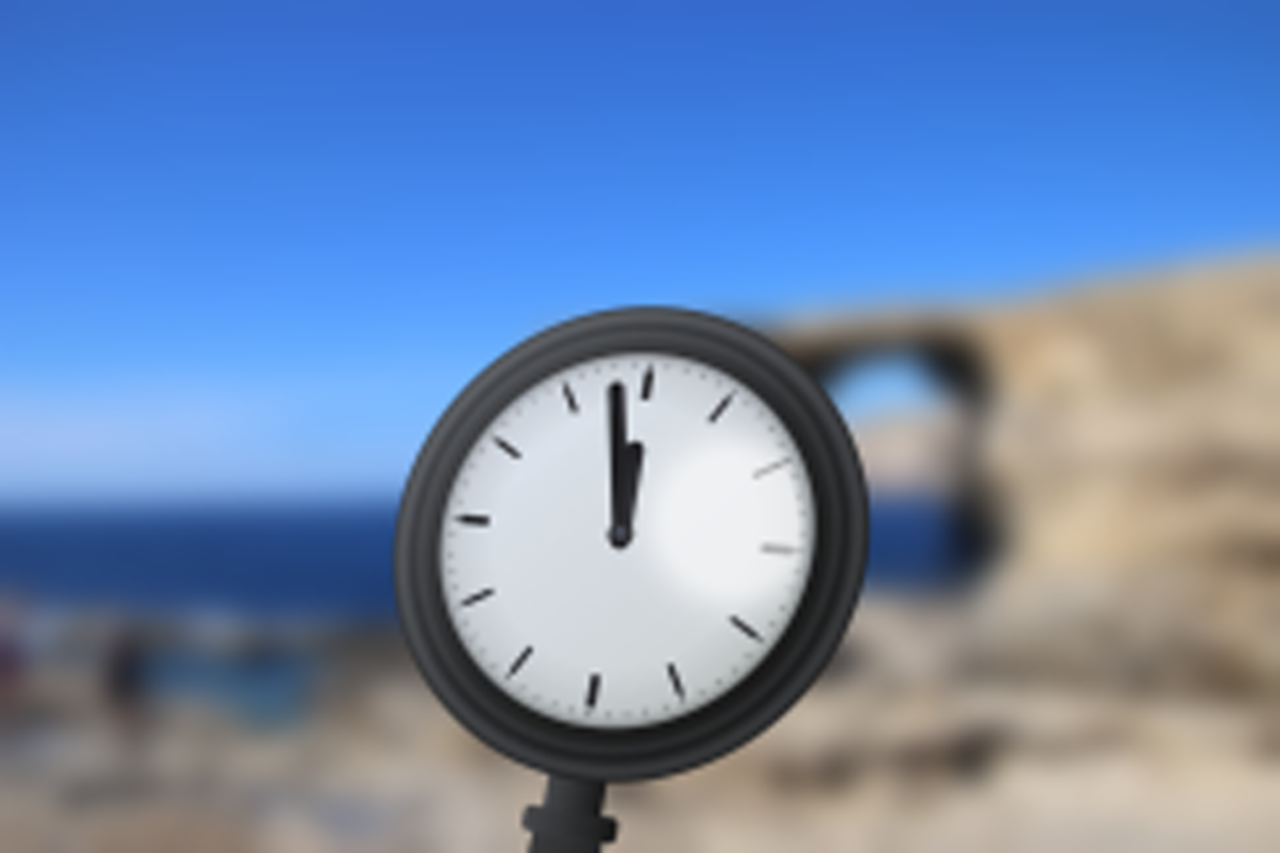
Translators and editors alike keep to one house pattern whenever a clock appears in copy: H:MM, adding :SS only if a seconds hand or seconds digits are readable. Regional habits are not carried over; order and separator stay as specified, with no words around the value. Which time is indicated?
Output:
11:58
